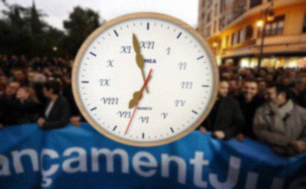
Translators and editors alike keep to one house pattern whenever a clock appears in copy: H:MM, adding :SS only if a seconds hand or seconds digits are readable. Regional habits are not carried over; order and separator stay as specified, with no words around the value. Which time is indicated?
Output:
6:57:33
